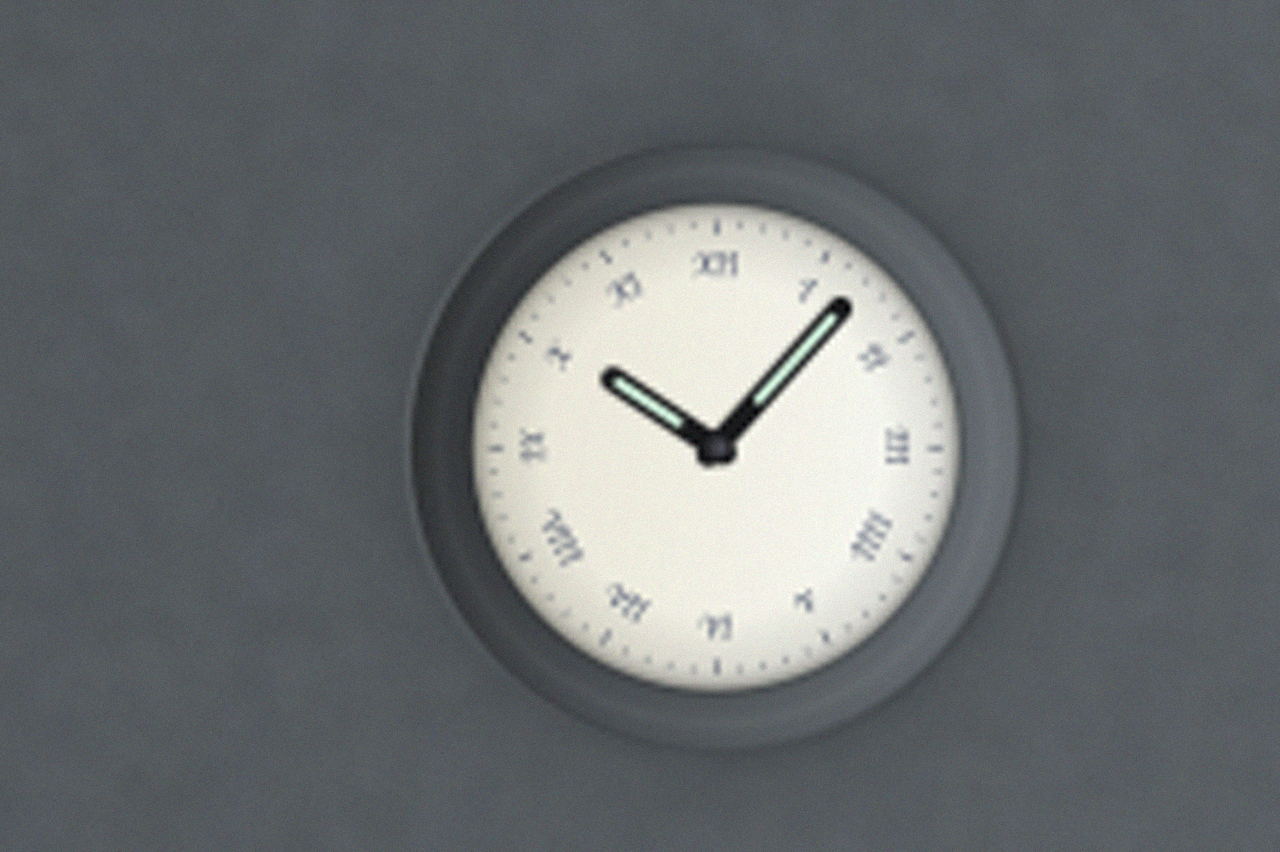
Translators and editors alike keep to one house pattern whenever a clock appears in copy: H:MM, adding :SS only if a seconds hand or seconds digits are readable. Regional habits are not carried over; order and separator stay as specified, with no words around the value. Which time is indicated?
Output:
10:07
